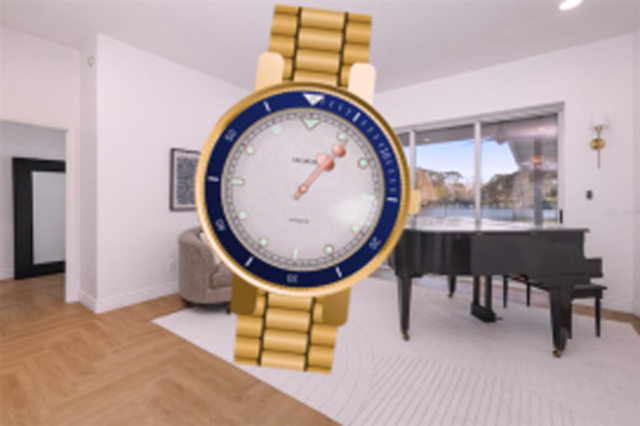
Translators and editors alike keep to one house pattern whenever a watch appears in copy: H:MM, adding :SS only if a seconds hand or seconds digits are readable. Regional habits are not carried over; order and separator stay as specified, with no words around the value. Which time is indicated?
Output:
1:06
